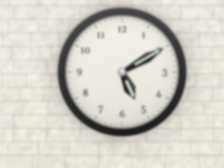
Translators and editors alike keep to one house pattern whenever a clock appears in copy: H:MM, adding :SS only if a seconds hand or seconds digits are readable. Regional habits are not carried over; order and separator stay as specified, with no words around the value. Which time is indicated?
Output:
5:10
